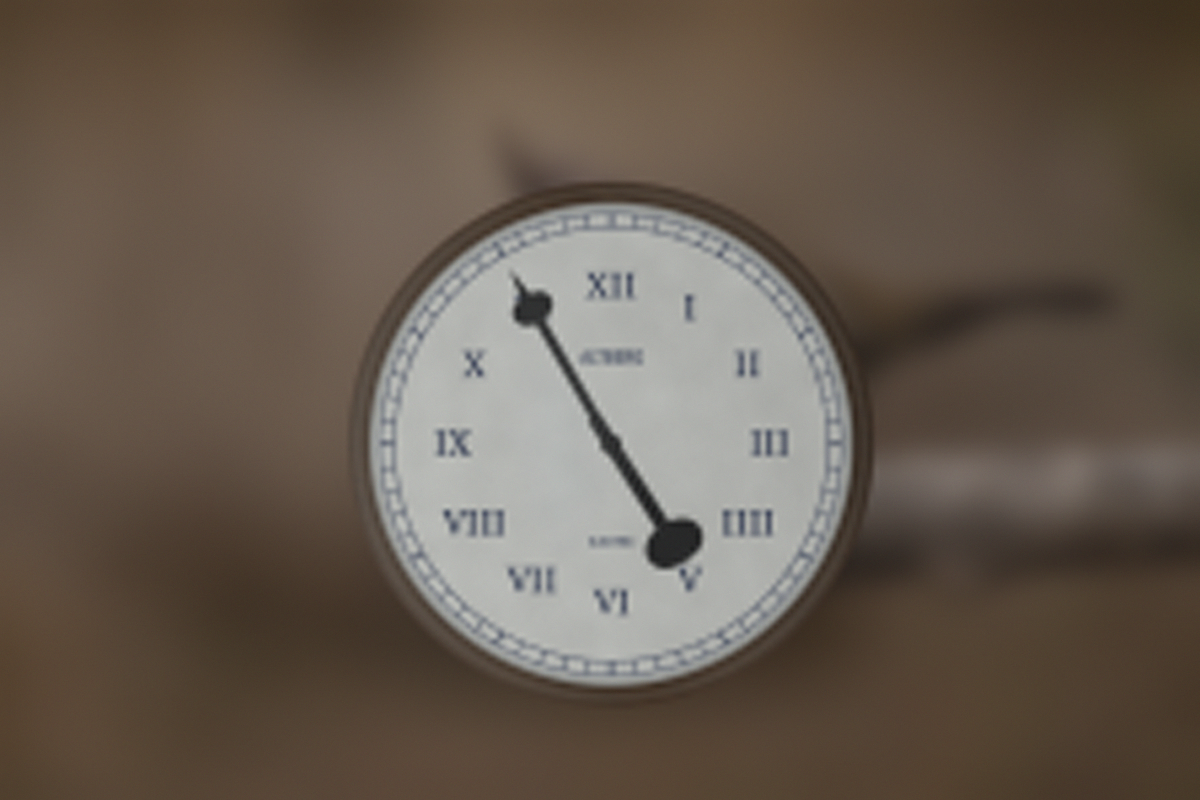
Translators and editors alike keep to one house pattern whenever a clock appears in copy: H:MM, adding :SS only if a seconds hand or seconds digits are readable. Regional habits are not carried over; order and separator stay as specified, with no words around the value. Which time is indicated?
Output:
4:55
